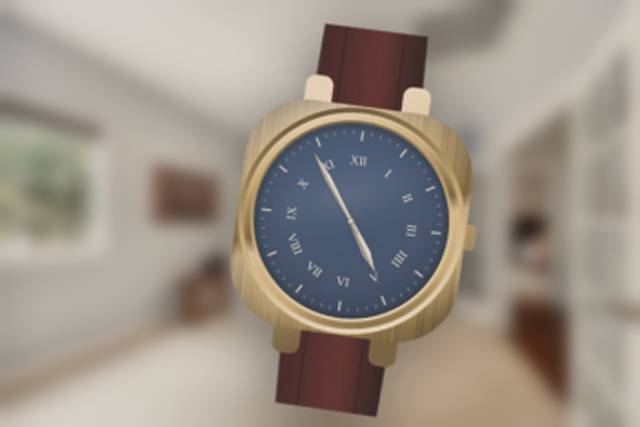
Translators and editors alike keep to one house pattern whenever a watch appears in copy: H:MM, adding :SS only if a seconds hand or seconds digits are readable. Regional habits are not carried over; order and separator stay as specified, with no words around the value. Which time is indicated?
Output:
4:54
